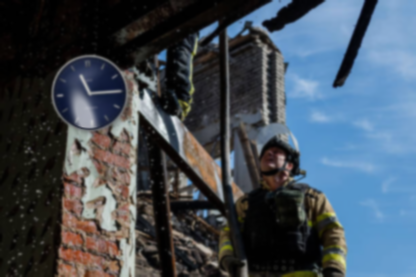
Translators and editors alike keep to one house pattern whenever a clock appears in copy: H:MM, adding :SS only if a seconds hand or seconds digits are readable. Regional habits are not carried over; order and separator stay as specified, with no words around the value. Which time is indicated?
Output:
11:15
